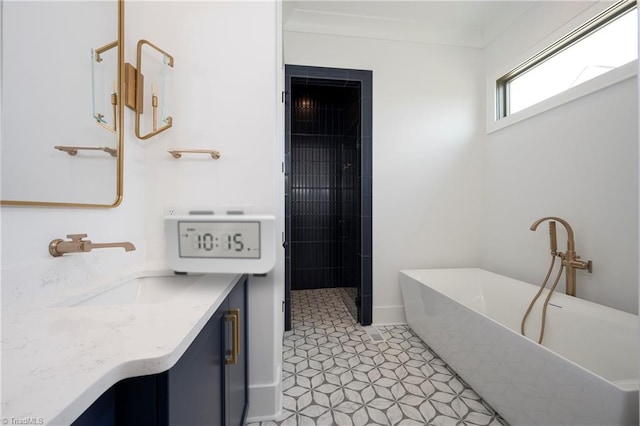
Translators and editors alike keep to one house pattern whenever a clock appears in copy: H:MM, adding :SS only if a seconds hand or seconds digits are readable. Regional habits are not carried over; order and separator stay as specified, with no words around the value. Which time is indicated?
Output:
10:15
